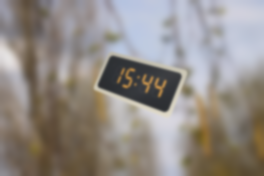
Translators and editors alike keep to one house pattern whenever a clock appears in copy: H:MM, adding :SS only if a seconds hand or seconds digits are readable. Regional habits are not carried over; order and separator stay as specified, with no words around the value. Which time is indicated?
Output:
15:44
